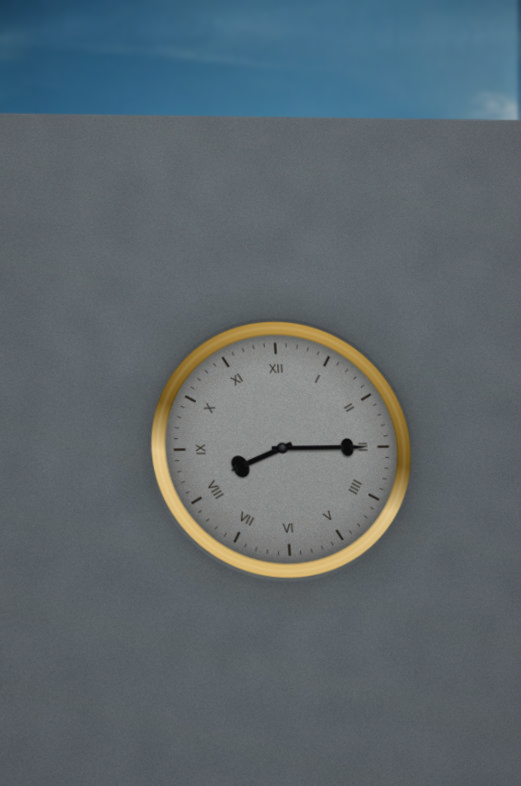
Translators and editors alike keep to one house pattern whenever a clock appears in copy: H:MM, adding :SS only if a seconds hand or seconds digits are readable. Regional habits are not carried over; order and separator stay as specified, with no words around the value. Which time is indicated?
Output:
8:15
